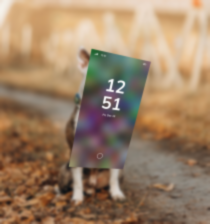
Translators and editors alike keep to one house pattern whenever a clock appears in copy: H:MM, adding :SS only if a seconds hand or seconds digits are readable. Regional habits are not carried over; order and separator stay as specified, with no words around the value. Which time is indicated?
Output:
12:51
